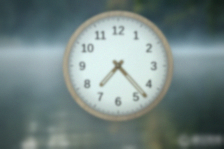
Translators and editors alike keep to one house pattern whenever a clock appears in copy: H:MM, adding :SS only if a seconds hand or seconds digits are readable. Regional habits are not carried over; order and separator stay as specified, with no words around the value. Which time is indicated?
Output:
7:23
